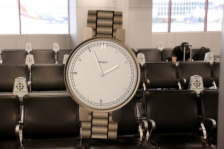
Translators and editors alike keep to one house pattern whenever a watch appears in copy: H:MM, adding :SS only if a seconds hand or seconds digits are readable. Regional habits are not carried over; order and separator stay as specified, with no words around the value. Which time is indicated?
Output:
1:56
